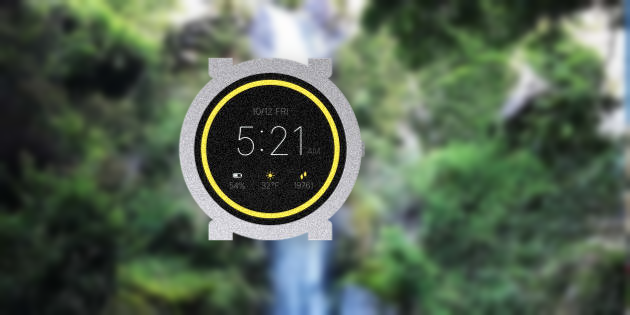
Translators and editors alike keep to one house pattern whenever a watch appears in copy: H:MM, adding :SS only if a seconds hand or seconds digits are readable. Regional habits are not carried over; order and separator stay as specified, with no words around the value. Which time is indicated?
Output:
5:21
